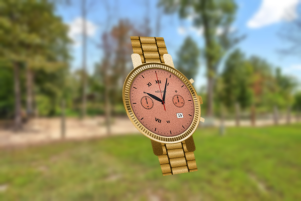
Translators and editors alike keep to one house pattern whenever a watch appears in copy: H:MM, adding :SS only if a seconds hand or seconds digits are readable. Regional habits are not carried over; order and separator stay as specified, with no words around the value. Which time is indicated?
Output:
10:04
